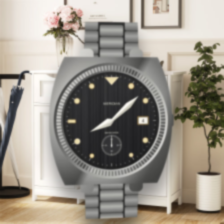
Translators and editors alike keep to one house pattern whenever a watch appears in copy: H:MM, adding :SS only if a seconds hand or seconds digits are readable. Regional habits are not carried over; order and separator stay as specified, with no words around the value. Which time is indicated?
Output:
8:08
